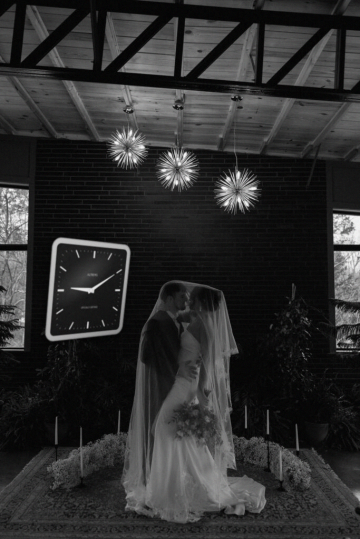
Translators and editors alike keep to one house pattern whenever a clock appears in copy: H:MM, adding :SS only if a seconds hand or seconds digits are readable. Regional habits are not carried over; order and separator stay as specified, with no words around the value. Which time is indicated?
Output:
9:10
